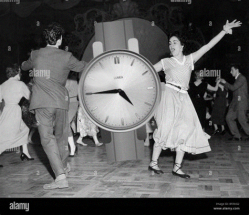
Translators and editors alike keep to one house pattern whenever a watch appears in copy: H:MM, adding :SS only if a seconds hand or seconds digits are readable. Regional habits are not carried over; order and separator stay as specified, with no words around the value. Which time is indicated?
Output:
4:45
